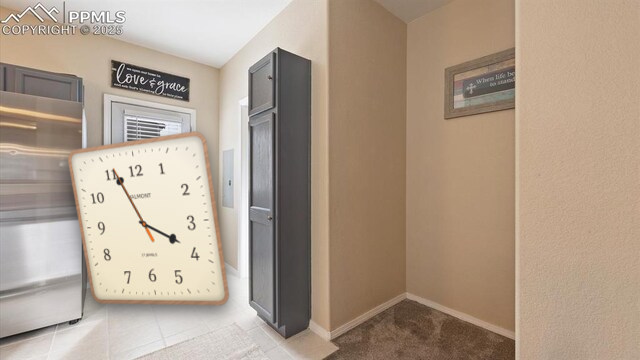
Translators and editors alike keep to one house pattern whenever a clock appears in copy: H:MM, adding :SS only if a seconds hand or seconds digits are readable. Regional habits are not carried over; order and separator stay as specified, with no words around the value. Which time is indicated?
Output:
3:55:56
